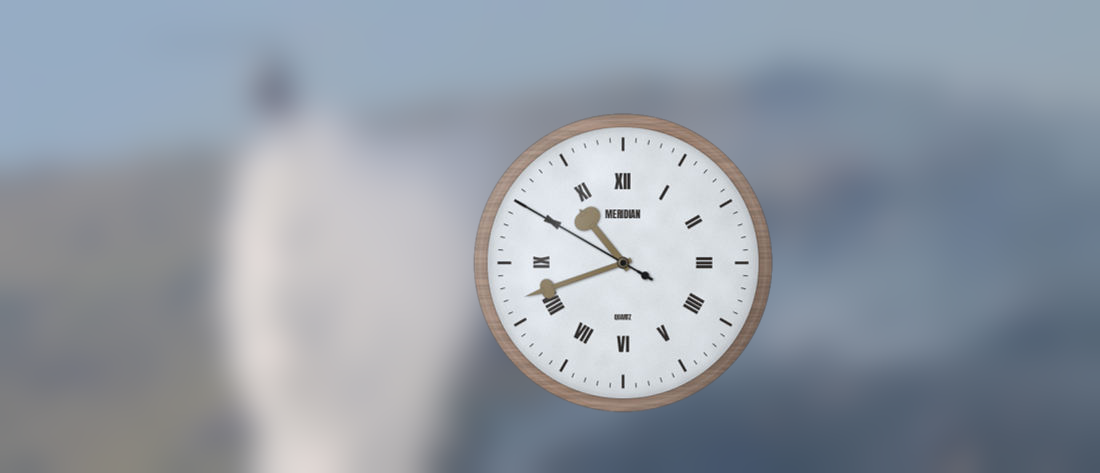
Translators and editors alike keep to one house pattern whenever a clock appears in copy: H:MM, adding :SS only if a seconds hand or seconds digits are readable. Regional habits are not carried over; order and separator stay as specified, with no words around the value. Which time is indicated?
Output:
10:41:50
